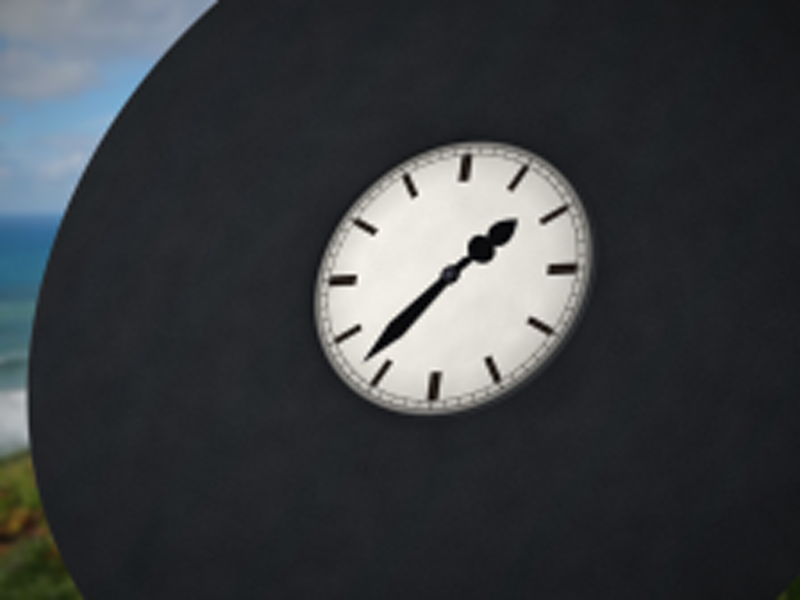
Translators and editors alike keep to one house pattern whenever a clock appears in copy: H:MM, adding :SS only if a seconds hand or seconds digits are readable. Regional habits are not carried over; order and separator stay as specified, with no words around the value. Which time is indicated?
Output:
1:37
